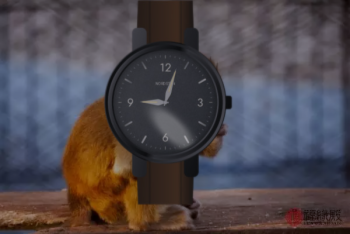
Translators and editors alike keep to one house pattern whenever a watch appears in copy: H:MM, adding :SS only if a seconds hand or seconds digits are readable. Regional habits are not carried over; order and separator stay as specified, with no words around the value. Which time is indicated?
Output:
9:03
